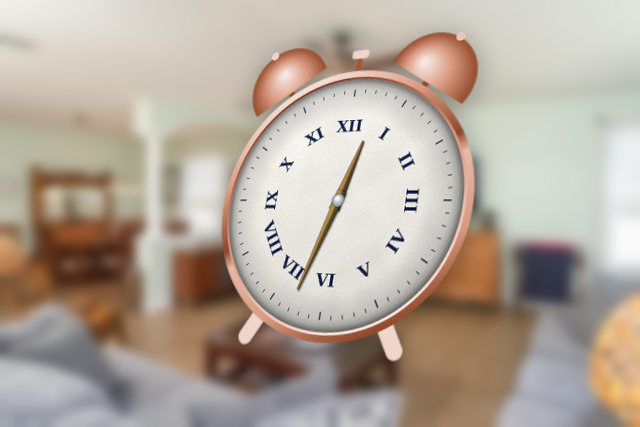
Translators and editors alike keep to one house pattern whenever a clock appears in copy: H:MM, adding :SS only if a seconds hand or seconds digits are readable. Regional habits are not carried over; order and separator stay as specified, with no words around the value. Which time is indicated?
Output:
12:33
